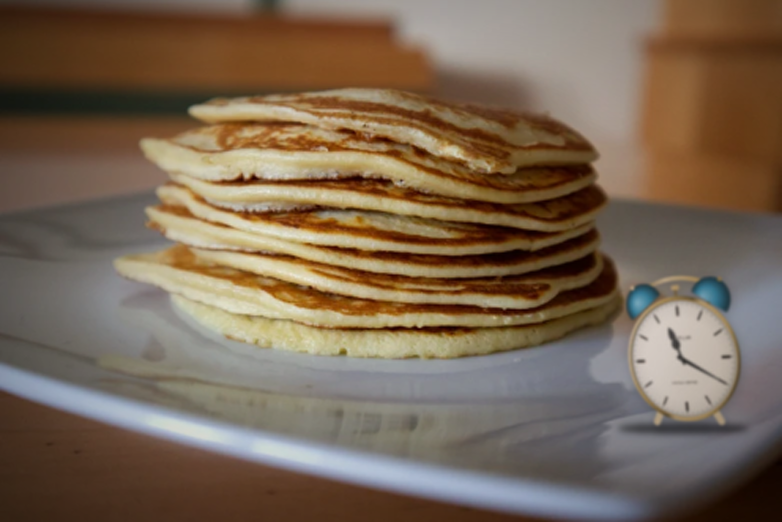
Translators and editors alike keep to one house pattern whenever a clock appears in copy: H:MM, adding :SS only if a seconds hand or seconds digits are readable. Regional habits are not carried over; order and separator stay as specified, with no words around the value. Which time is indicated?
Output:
11:20
